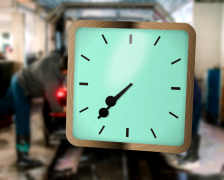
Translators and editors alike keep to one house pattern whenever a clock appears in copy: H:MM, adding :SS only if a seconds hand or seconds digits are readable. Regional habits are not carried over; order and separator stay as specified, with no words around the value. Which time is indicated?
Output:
7:37
